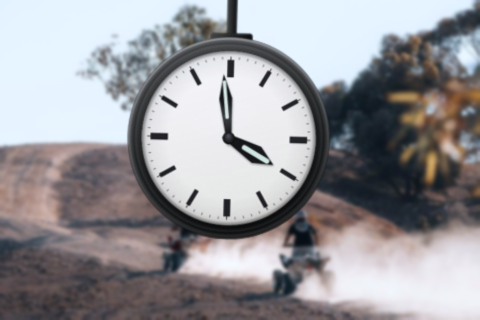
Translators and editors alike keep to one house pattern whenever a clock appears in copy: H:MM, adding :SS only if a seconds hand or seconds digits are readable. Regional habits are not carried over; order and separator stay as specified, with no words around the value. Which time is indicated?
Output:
3:59
